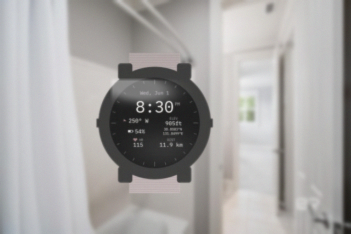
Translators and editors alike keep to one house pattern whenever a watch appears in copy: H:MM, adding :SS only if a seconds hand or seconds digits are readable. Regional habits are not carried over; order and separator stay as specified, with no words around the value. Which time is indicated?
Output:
8:30
